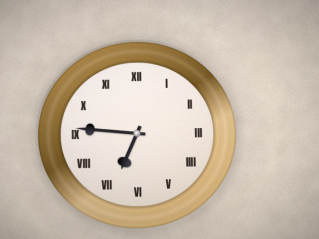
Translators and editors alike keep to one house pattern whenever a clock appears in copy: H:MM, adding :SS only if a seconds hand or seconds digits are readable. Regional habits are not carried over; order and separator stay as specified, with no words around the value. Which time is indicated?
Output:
6:46
